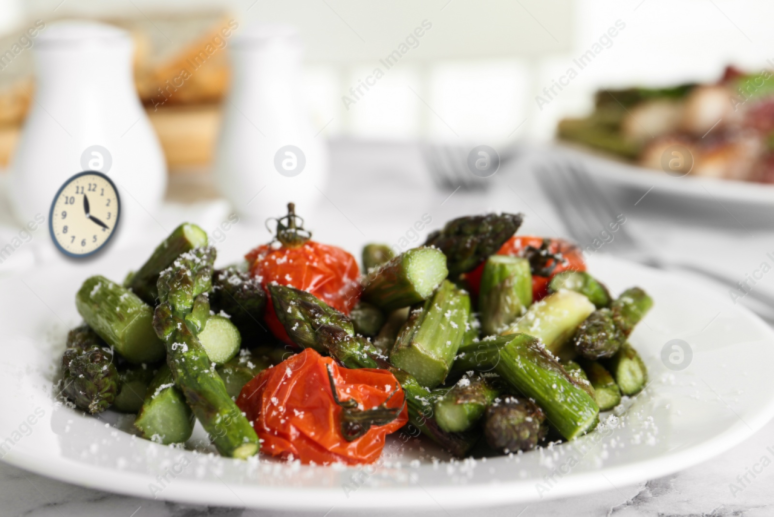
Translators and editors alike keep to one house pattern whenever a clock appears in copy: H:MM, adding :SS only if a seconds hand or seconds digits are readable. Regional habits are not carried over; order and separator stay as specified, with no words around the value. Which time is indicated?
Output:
11:19
